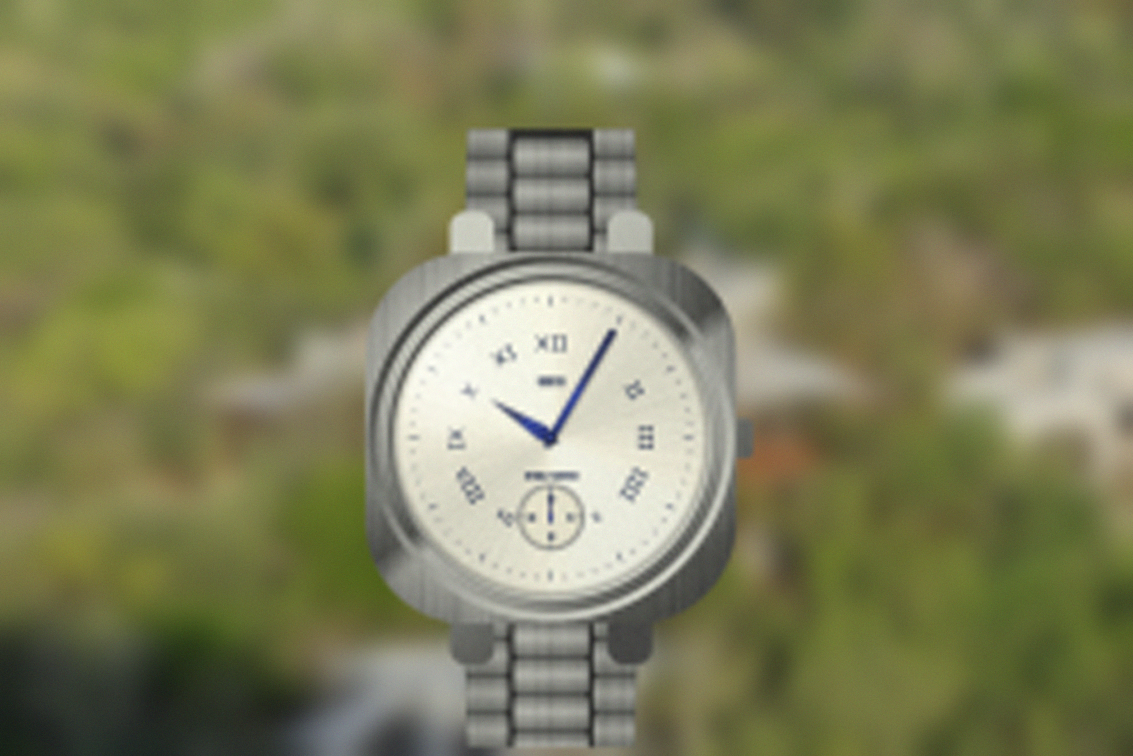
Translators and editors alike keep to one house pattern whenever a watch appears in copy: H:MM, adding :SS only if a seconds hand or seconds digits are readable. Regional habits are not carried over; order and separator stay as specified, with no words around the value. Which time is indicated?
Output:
10:05
